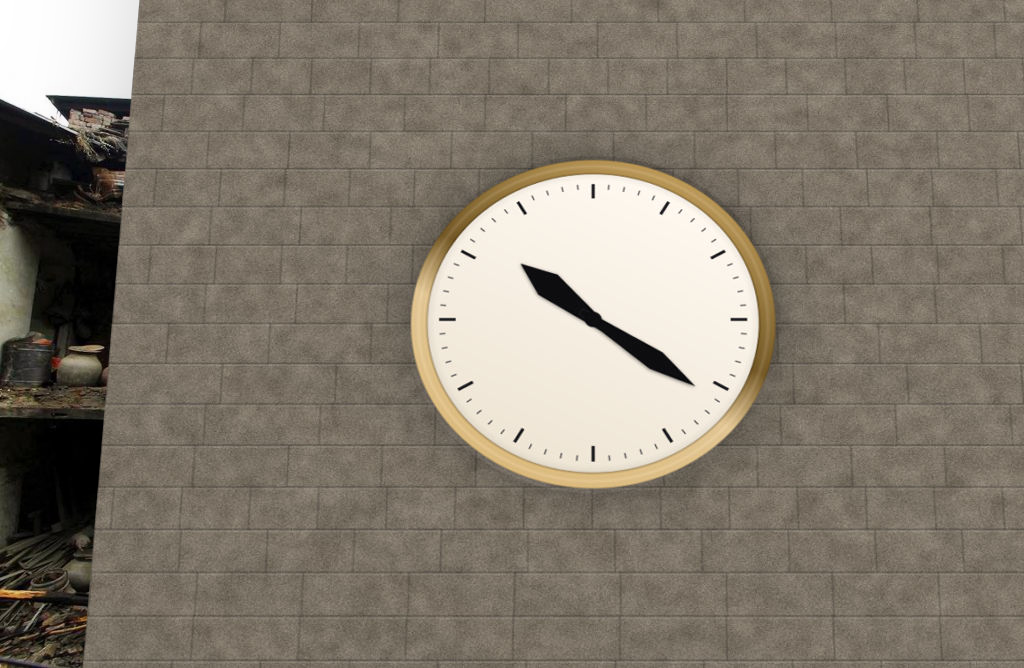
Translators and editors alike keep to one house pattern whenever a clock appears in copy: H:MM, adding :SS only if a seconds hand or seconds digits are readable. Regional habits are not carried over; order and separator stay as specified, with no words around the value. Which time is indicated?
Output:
10:21
